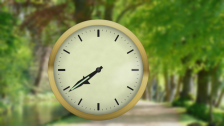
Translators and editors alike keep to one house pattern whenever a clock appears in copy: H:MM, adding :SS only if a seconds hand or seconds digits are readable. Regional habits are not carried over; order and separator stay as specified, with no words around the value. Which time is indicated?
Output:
7:39
